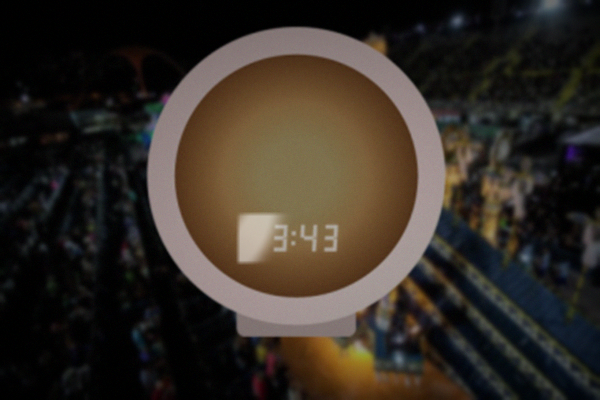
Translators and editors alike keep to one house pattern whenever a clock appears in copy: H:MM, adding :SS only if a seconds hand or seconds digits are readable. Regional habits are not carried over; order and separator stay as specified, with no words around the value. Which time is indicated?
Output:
3:43
